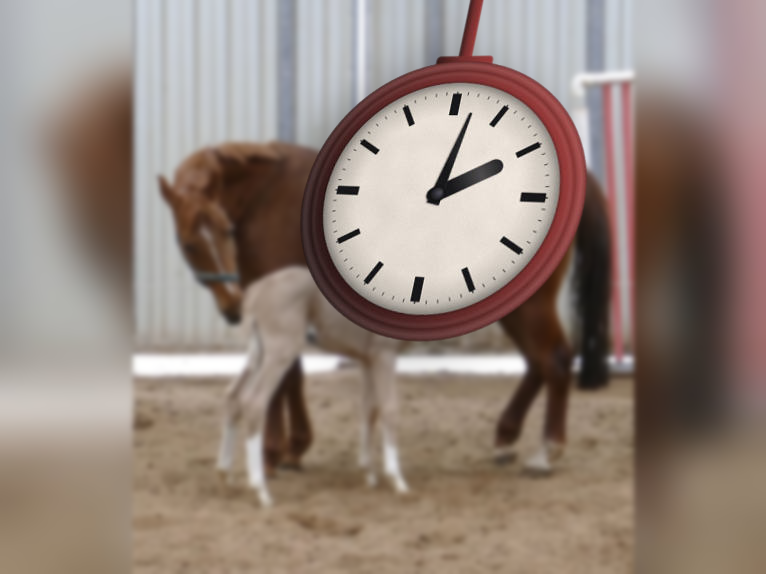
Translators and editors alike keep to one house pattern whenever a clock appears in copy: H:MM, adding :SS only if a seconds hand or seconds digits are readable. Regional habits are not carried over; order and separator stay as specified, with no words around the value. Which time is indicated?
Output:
2:02
